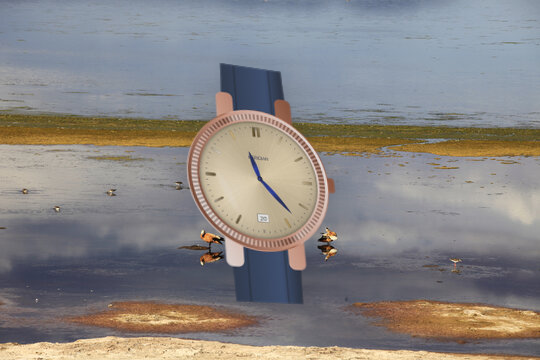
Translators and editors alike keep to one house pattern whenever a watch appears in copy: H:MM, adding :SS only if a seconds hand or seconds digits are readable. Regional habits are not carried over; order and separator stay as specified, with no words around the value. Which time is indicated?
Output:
11:23
